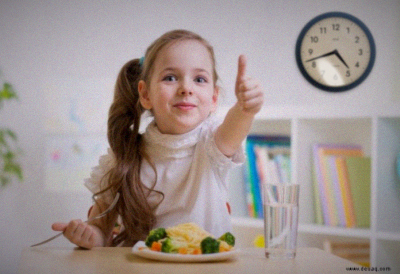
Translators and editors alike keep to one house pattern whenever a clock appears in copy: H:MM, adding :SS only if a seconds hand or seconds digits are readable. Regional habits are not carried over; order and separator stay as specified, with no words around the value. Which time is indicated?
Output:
4:42
